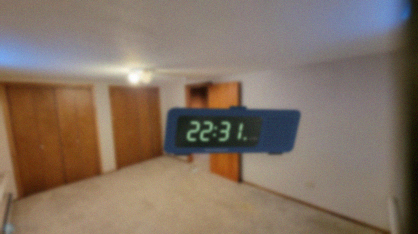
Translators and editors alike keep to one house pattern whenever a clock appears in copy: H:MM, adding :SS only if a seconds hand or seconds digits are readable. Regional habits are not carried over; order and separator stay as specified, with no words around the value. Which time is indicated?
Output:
22:31
